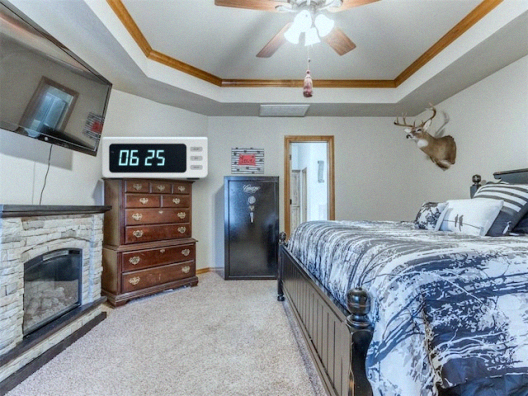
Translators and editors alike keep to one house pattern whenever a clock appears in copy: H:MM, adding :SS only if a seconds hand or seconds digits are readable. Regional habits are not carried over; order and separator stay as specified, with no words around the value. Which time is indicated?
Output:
6:25
